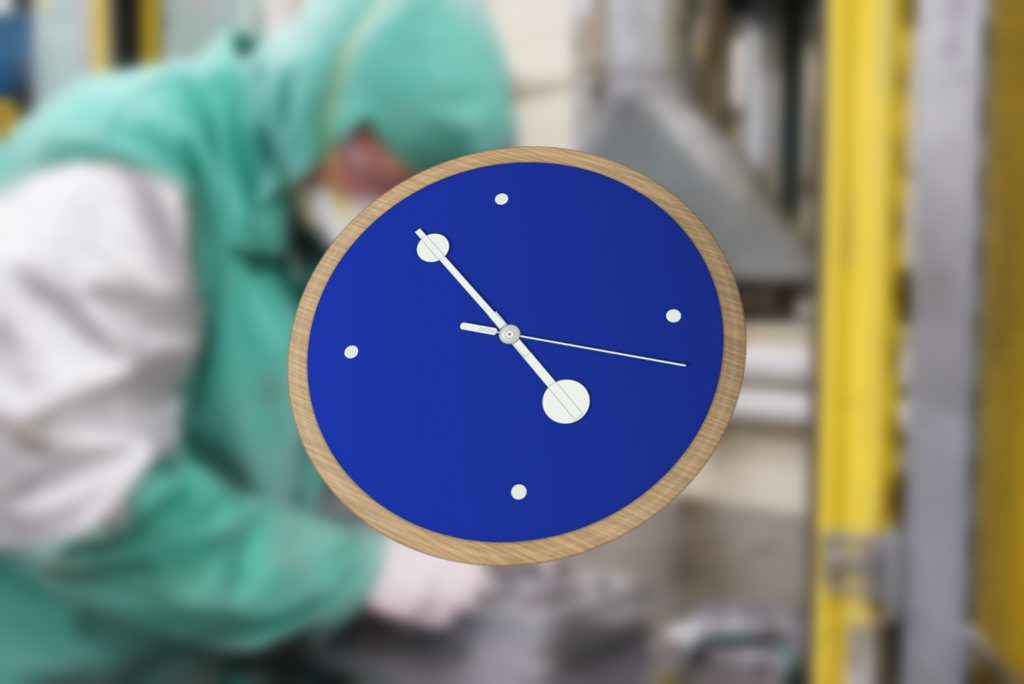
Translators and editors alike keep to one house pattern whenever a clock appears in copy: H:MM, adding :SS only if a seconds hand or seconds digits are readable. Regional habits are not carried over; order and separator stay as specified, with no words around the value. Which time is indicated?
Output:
4:54:18
